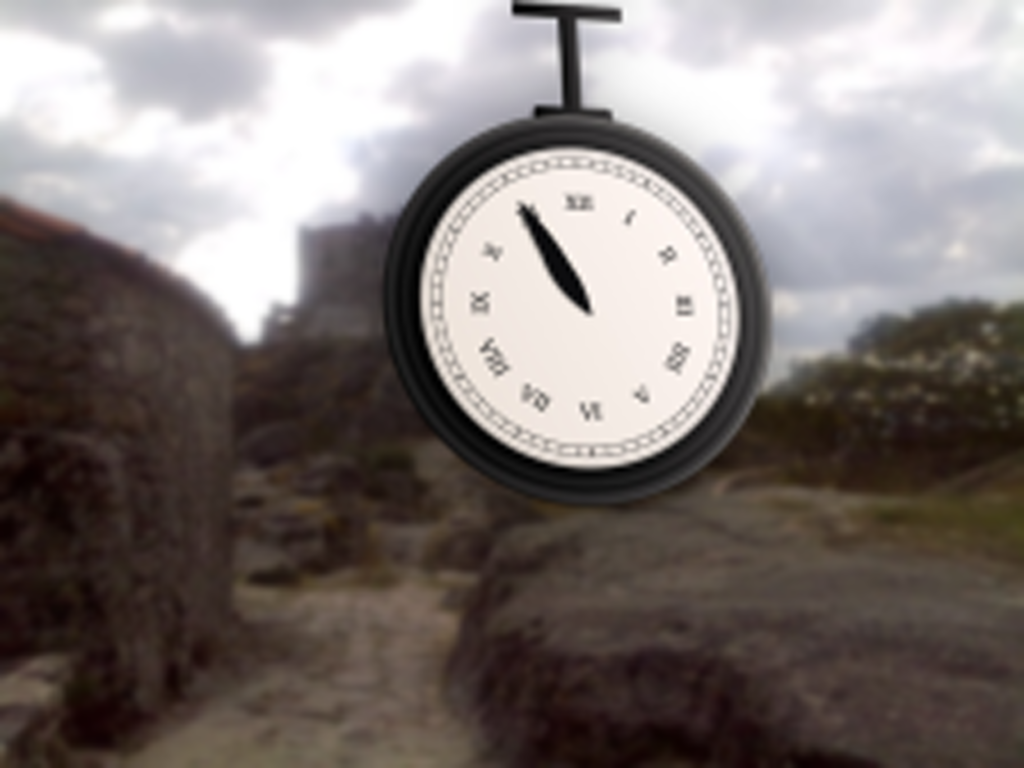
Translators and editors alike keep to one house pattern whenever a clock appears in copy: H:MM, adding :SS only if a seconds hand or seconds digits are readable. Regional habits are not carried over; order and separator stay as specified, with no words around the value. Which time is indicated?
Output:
10:55
